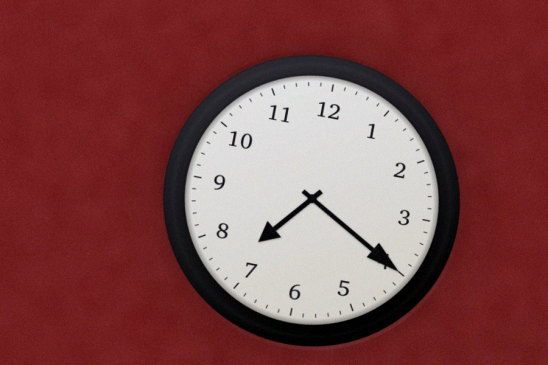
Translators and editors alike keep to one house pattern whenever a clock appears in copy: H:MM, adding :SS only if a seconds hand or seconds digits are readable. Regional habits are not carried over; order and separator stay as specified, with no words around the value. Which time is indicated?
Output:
7:20
